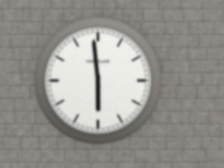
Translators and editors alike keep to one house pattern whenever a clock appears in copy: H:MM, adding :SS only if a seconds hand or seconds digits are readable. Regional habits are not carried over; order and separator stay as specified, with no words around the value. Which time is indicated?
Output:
5:59
